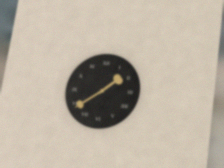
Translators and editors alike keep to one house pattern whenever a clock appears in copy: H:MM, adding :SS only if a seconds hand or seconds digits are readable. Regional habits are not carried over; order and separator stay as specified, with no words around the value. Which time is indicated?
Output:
1:39
